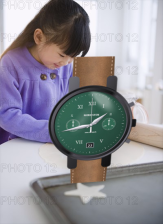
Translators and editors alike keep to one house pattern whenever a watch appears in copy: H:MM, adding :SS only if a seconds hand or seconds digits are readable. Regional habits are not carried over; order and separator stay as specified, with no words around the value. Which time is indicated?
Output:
1:43
